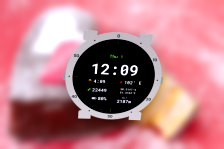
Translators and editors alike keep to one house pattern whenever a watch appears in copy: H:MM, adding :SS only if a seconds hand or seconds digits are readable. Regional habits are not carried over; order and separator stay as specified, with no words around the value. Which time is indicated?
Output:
12:09
